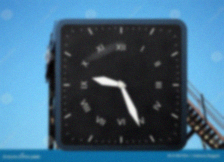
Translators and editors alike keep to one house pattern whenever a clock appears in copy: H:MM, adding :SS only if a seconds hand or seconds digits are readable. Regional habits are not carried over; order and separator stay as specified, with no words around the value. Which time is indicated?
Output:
9:26
